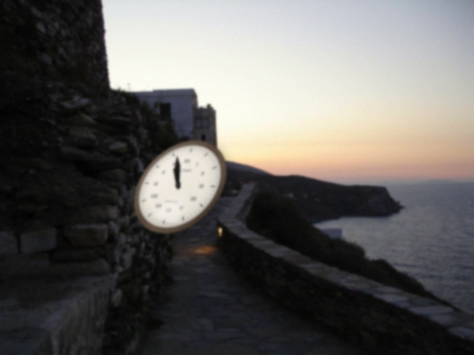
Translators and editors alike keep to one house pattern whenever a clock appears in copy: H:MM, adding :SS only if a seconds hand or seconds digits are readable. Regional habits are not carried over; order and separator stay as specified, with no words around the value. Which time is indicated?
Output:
10:56
